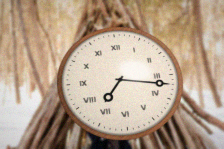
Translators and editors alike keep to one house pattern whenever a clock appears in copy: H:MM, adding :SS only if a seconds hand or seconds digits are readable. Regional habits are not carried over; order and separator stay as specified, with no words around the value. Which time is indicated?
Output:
7:17
